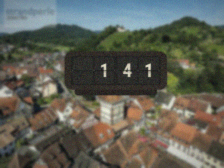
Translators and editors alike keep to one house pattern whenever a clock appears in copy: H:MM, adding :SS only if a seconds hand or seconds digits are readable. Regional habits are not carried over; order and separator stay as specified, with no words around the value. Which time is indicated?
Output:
1:41
